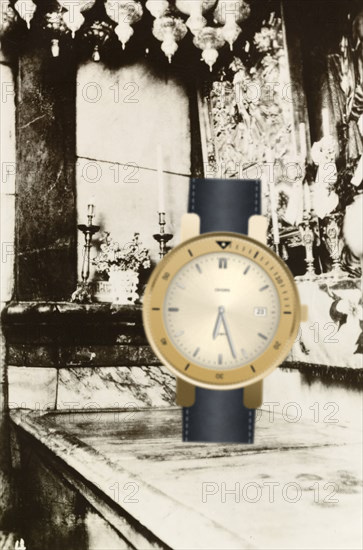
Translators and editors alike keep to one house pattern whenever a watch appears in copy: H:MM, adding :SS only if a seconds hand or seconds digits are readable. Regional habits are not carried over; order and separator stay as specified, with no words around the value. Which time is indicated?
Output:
6:27
